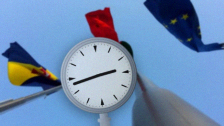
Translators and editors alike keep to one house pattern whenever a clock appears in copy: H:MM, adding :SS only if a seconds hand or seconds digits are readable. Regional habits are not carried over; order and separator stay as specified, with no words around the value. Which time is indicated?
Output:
2:43
